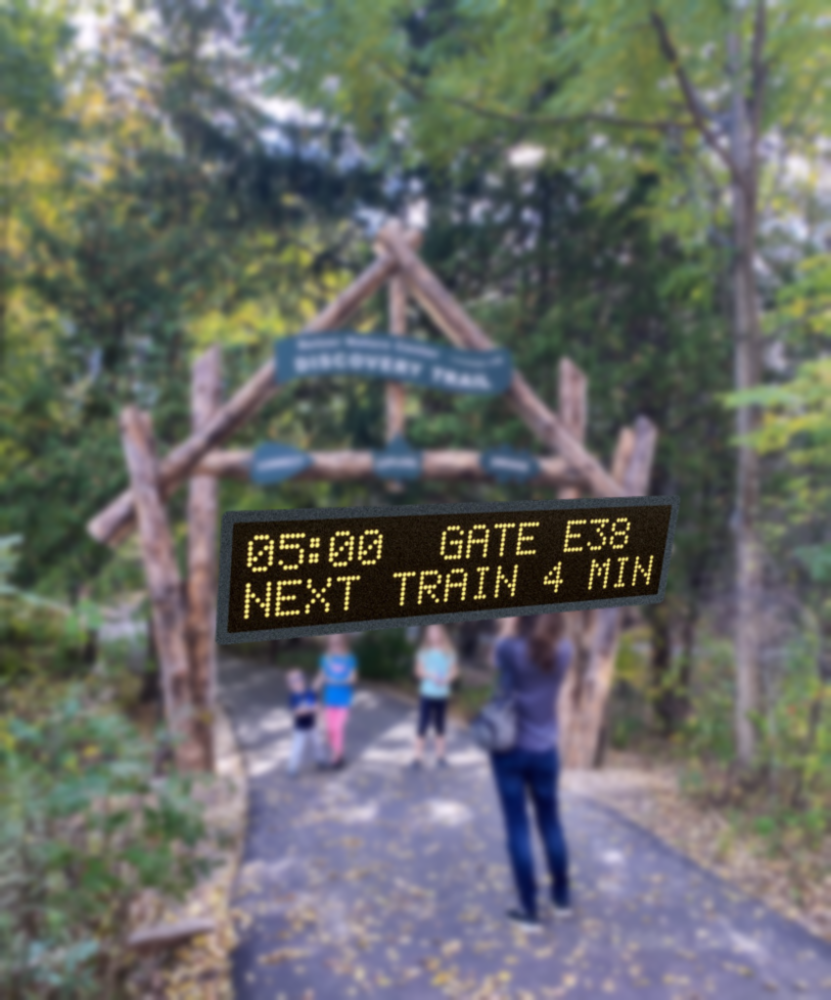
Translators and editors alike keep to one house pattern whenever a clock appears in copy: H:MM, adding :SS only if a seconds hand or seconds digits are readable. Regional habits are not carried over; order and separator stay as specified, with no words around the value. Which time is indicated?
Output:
5:00
